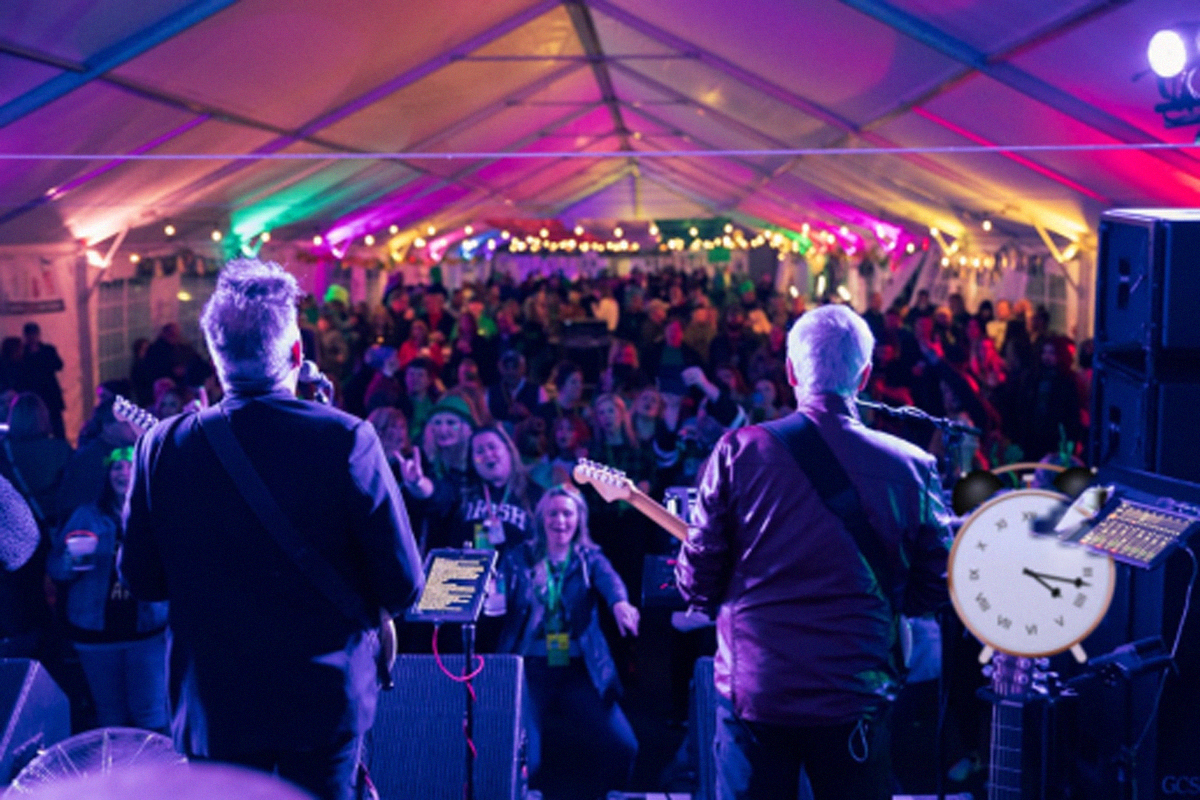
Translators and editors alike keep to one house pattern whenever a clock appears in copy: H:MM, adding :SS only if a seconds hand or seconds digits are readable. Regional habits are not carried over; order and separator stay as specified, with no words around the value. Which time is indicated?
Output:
4:17
